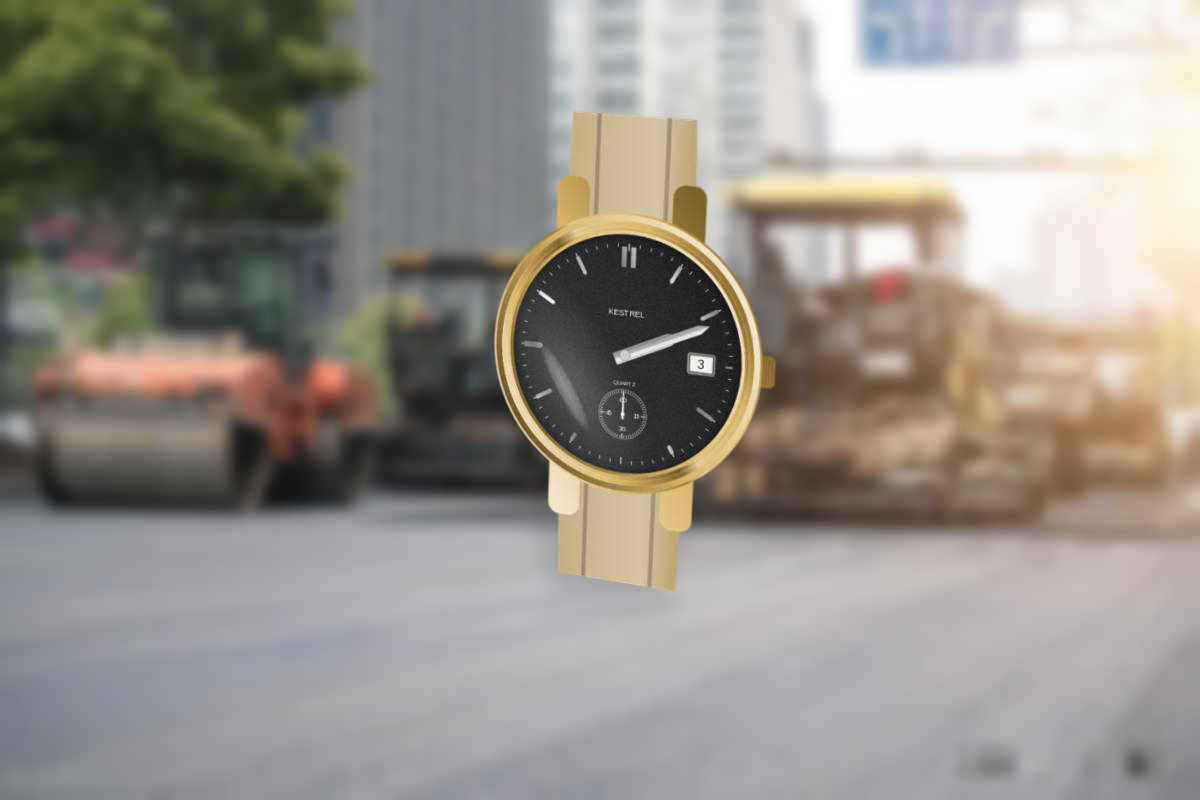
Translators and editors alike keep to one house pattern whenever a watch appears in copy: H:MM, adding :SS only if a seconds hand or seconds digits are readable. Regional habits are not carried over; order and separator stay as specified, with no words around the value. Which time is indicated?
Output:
2:11
